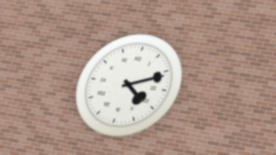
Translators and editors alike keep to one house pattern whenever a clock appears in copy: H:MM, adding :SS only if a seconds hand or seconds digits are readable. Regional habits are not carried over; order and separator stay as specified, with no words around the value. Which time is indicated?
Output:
4:11
